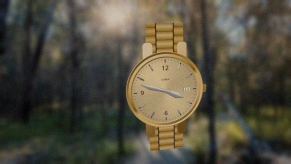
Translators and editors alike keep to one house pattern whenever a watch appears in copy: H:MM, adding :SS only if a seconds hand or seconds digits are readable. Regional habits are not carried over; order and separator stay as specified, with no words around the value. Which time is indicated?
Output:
3:48
